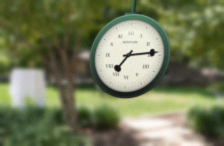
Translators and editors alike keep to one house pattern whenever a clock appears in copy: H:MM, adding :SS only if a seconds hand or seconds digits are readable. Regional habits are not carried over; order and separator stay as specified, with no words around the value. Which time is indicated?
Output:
7:14
